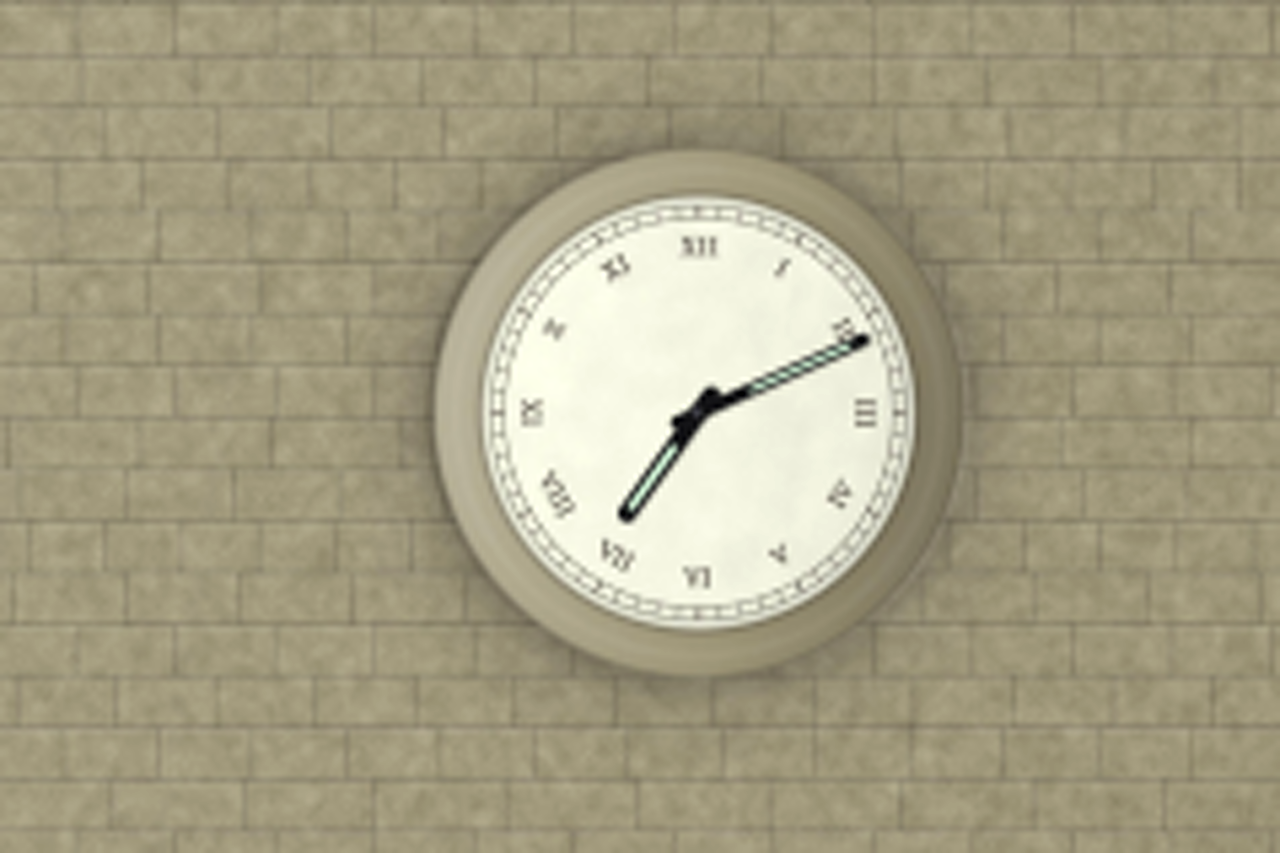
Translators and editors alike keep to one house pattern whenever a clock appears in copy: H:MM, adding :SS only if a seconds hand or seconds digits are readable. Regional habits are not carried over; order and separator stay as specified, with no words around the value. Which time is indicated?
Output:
7:11
